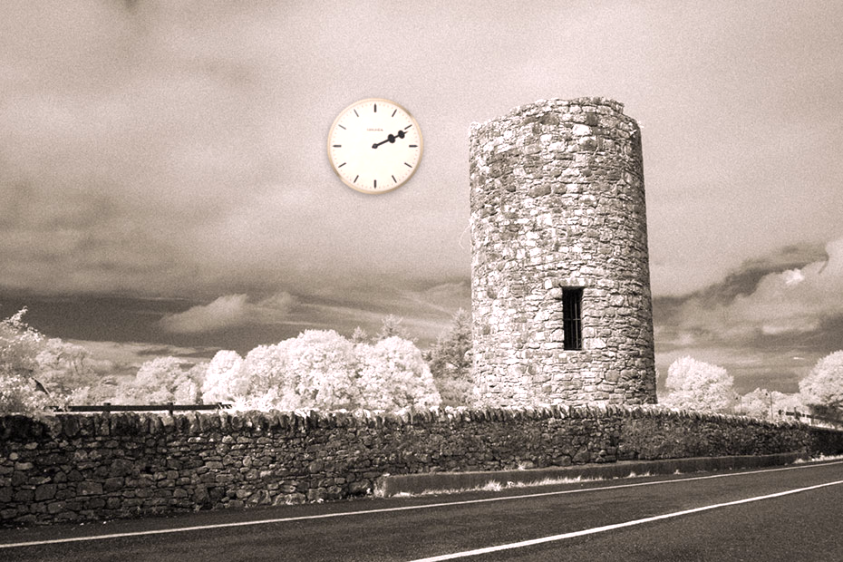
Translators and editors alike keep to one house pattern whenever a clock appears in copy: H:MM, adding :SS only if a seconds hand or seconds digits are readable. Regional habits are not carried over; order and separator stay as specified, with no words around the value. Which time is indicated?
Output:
2:11
